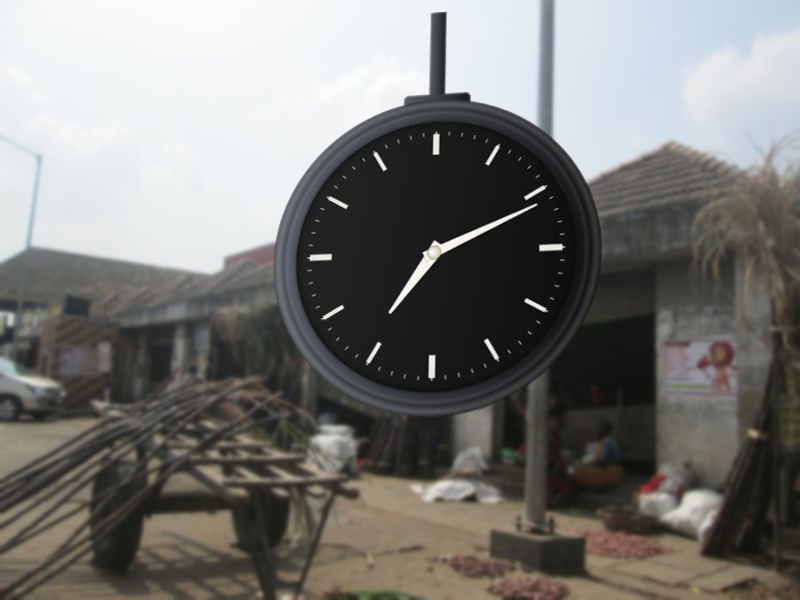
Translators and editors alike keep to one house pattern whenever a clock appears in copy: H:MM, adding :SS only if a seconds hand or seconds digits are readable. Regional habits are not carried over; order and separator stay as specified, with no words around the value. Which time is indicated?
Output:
7:11
